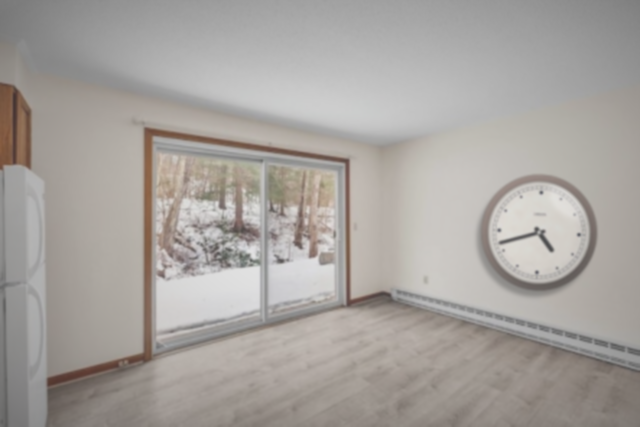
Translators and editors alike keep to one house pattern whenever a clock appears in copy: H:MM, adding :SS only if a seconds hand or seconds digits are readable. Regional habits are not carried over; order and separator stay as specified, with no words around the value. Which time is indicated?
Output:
4:42
